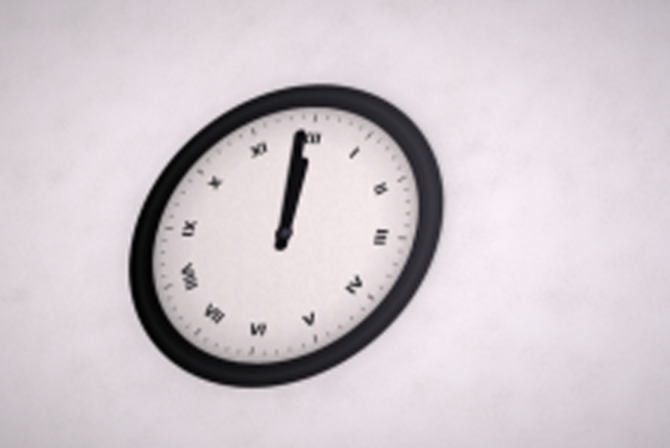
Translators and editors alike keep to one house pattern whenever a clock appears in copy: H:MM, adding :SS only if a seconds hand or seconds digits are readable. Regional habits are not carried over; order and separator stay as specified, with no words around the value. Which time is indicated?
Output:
11:59
